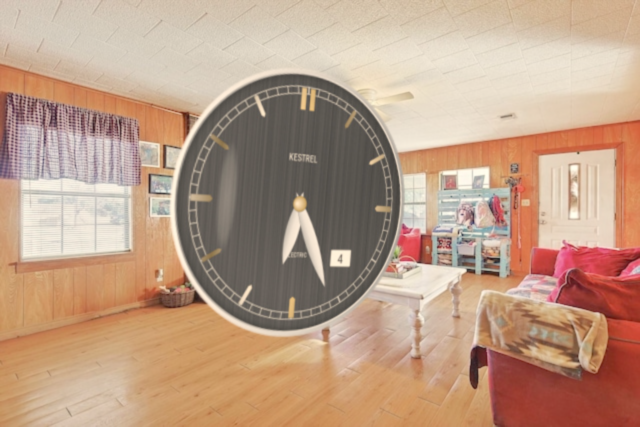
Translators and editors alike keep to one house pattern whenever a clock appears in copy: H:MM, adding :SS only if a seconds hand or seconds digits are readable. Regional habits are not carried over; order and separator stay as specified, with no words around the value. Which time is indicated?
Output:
6:26
